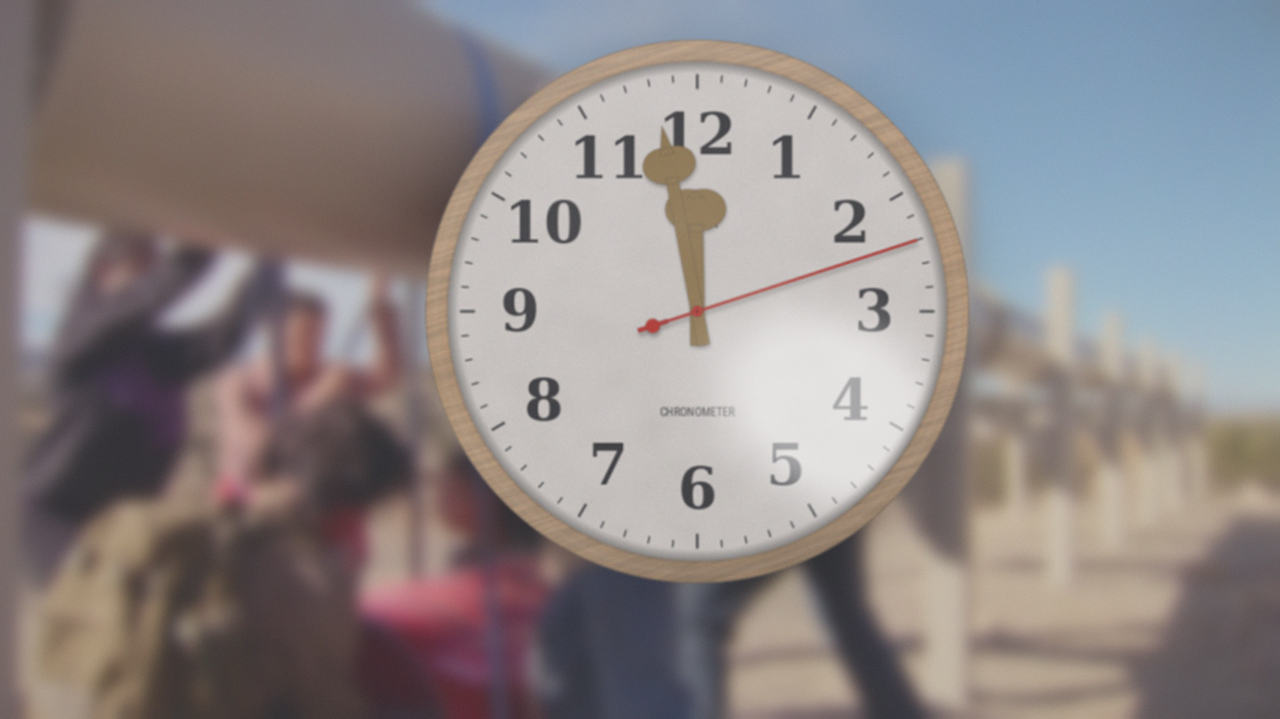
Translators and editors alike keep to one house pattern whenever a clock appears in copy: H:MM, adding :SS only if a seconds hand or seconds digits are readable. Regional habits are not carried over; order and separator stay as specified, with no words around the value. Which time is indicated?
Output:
11:58:12
